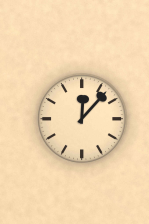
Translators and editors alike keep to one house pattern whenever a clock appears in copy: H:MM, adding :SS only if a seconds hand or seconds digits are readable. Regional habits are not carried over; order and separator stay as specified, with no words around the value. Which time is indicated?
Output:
12:07
